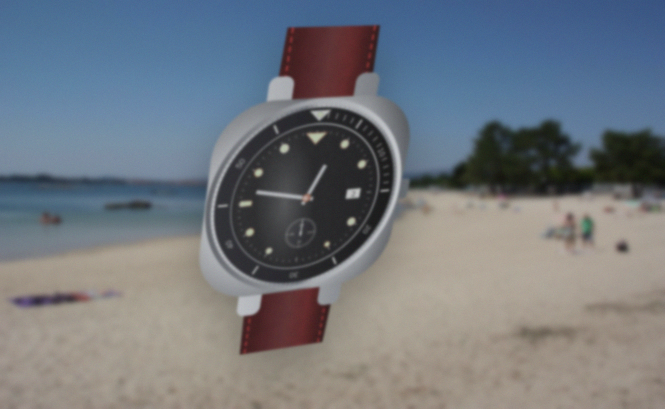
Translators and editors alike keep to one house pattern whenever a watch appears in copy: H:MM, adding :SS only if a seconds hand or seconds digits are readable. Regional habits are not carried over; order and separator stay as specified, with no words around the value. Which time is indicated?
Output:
12:47
